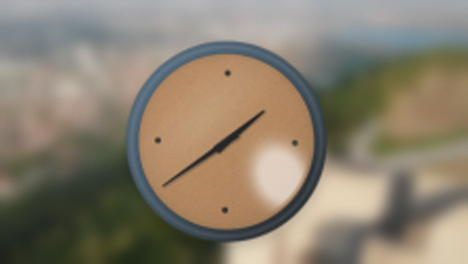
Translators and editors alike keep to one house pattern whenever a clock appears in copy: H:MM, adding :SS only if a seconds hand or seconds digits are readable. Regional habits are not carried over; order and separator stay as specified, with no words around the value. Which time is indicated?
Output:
1:39
